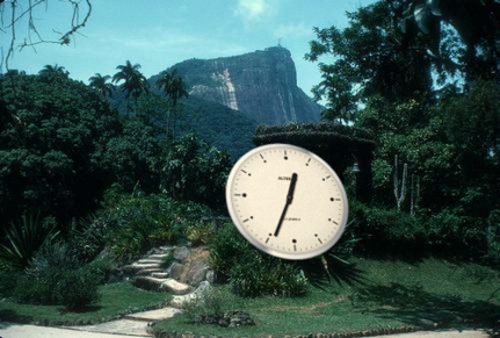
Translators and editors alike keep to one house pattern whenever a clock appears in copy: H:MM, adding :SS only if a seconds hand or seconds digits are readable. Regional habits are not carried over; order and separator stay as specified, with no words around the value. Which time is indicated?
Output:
12:34
